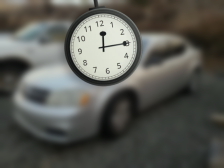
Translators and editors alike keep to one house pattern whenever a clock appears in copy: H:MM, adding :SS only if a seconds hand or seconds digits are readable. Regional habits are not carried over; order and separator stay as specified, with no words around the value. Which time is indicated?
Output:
12:15
